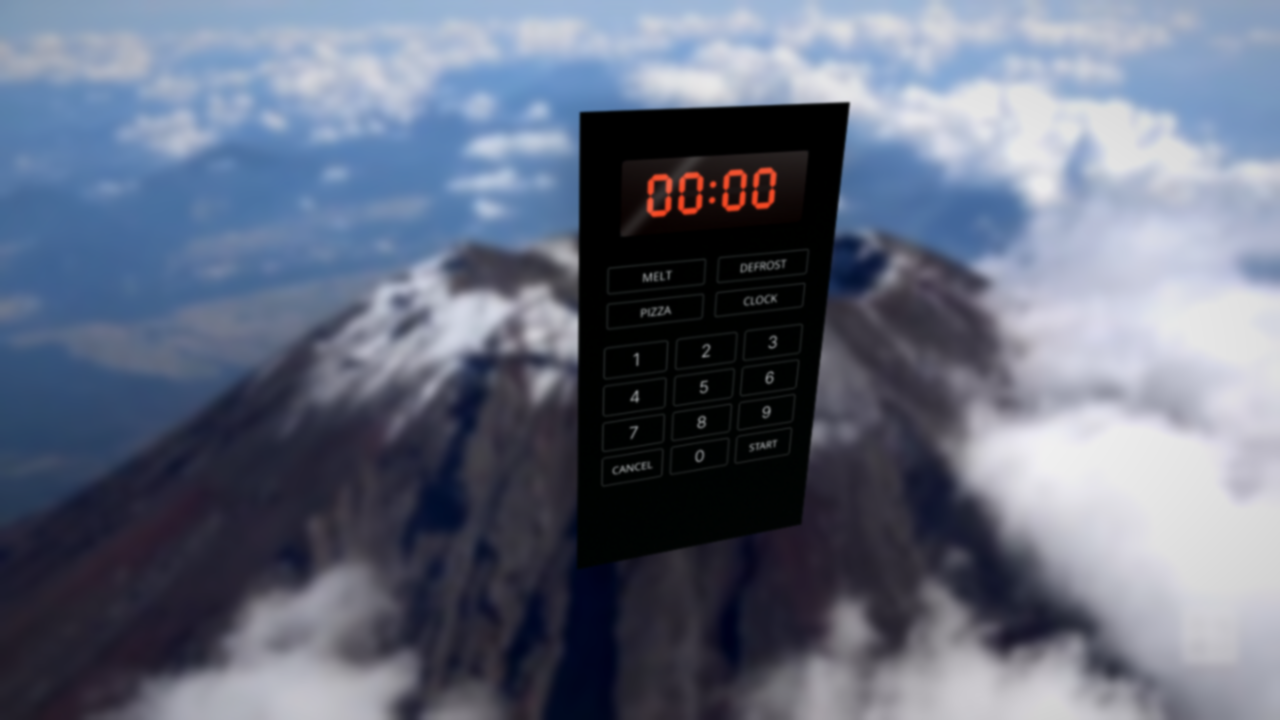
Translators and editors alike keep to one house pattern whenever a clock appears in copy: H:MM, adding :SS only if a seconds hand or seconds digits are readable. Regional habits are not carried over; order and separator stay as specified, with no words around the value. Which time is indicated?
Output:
0:00
